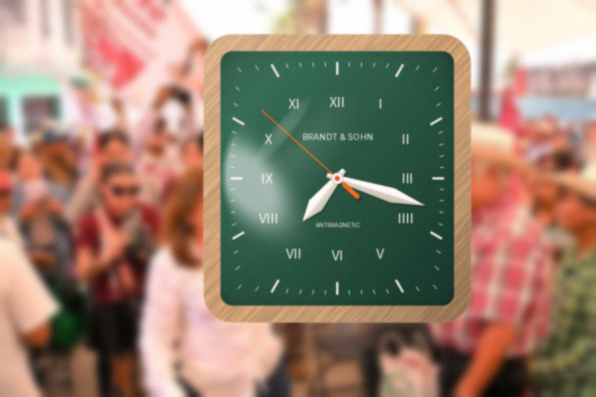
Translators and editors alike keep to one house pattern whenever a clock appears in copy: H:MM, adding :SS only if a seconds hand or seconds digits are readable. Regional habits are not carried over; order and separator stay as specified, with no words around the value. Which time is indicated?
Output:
7:17:52
